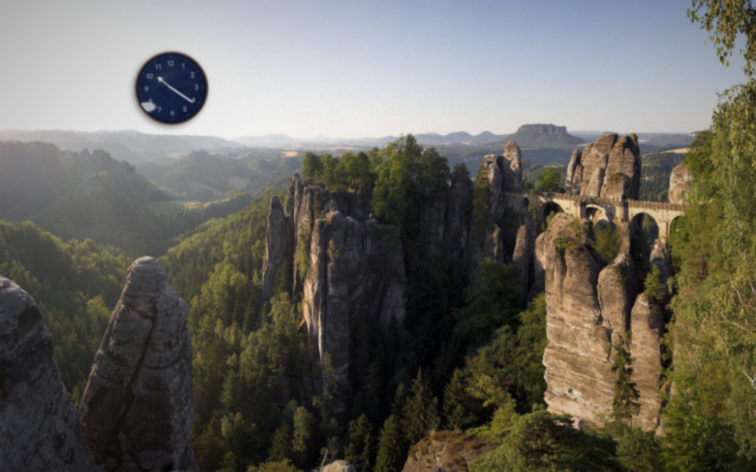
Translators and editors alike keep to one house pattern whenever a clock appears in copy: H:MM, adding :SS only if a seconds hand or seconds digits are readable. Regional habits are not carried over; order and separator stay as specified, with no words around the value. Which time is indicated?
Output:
10:21
